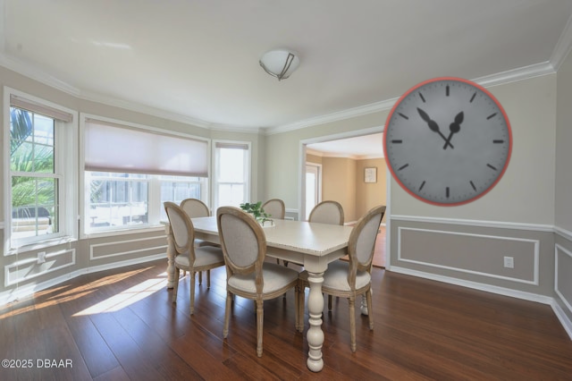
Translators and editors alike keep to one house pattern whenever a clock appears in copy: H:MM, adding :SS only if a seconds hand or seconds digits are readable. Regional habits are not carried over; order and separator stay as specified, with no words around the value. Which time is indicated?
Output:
12:53
